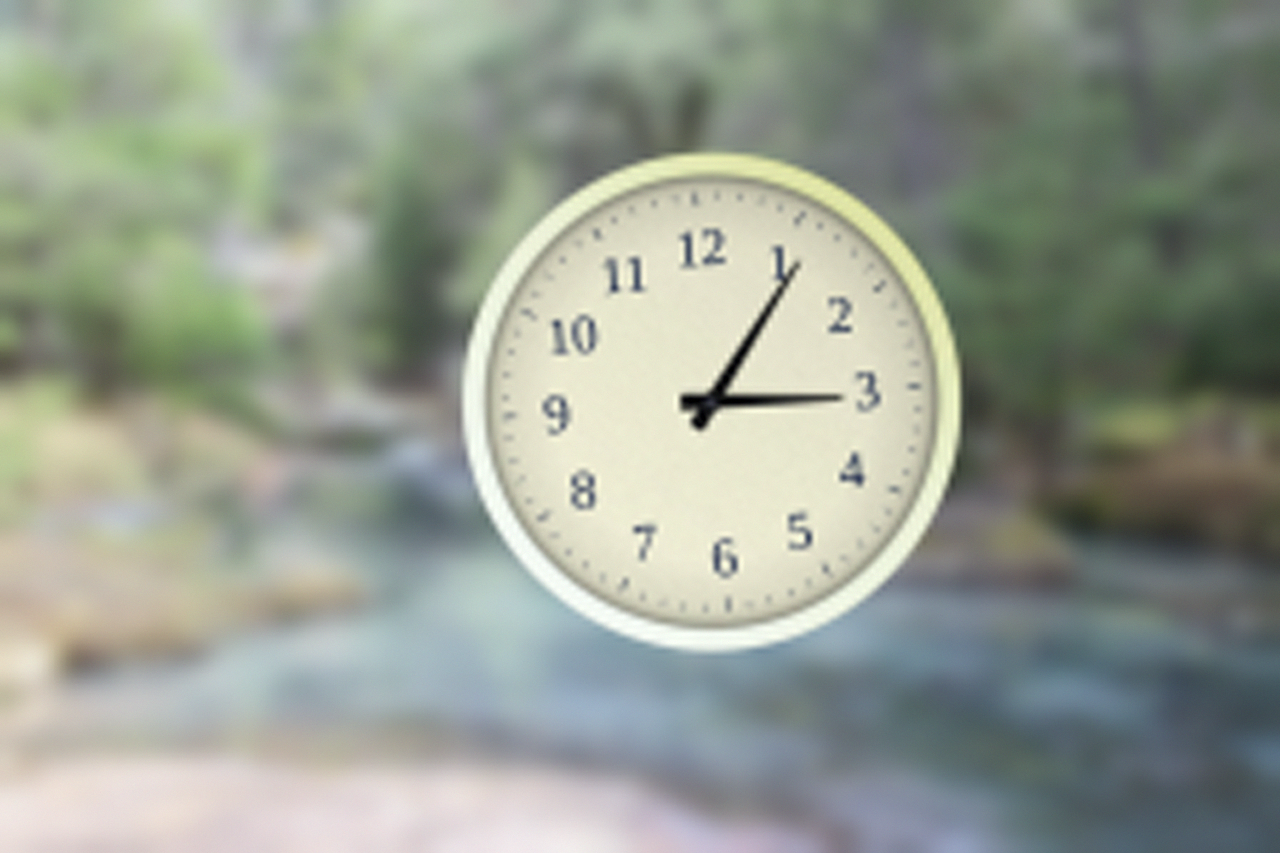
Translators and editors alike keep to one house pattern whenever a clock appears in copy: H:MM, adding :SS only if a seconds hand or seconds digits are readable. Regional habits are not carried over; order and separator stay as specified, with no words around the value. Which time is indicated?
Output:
3:06
